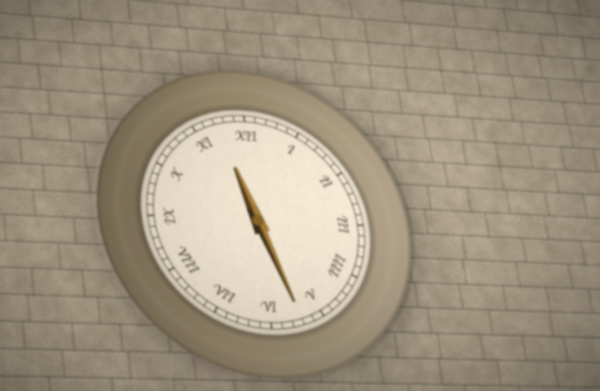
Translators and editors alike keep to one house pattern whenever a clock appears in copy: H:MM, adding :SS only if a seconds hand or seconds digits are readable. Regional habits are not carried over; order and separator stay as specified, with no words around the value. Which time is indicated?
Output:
11:27
